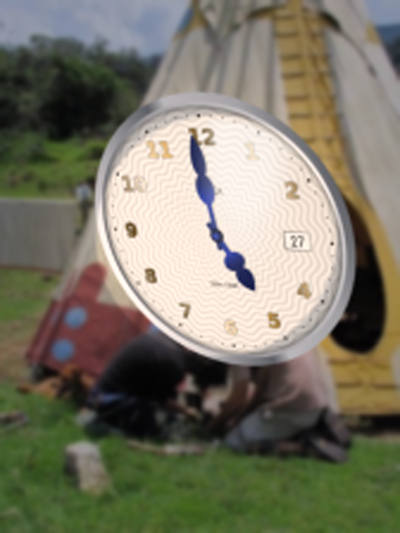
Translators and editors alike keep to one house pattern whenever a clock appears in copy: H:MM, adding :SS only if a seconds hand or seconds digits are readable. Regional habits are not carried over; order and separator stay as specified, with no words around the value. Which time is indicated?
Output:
4:59
